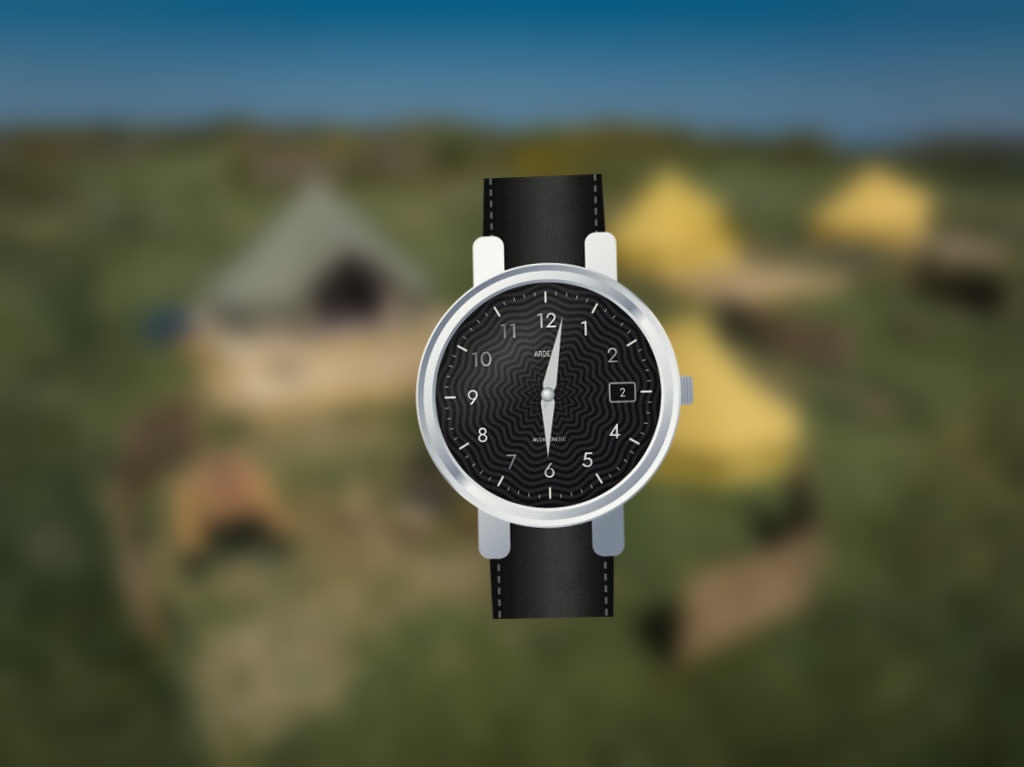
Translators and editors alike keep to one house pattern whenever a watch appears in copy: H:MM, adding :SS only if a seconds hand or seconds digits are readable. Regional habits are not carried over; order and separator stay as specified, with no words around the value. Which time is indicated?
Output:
6:02
